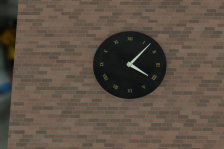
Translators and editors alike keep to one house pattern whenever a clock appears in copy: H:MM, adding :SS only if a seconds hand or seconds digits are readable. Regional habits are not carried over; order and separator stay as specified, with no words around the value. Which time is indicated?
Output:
4:07
